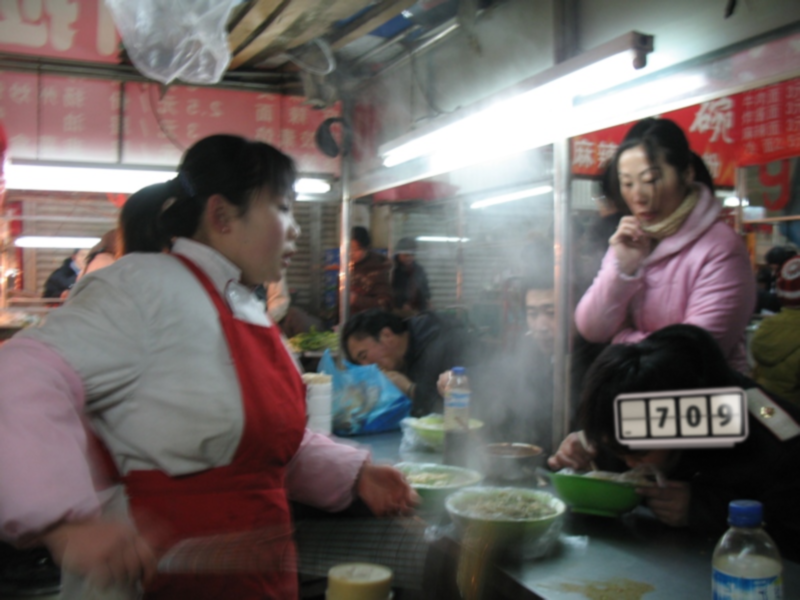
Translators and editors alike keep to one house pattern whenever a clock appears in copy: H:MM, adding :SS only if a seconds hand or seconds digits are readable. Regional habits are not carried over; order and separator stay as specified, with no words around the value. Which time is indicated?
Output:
7:09
